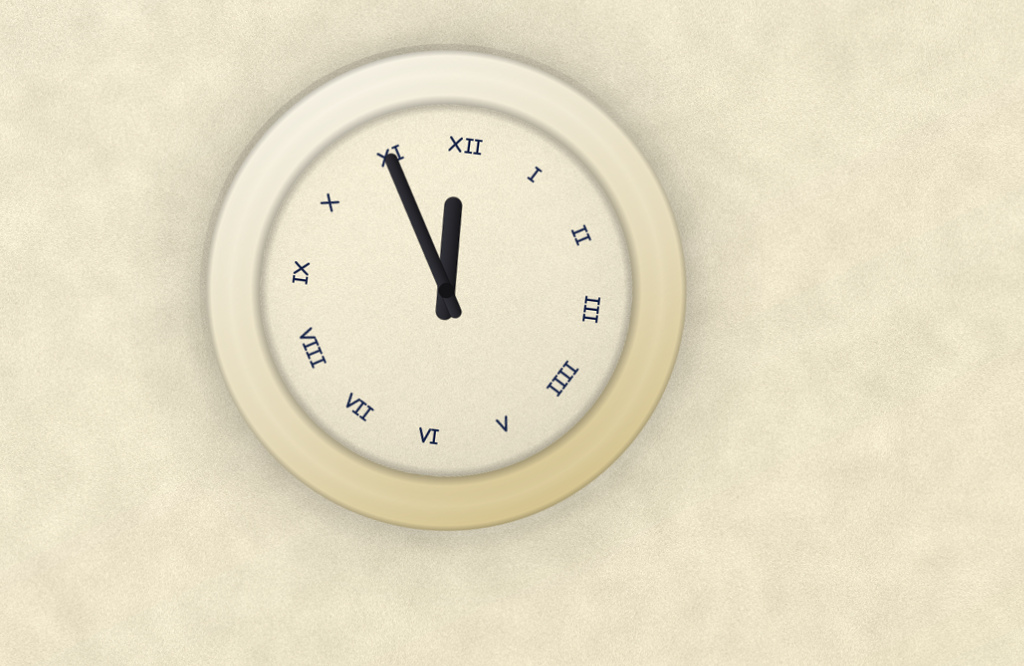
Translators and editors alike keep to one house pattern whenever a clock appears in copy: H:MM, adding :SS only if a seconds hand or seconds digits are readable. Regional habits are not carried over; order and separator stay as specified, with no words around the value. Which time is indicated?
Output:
11:55
